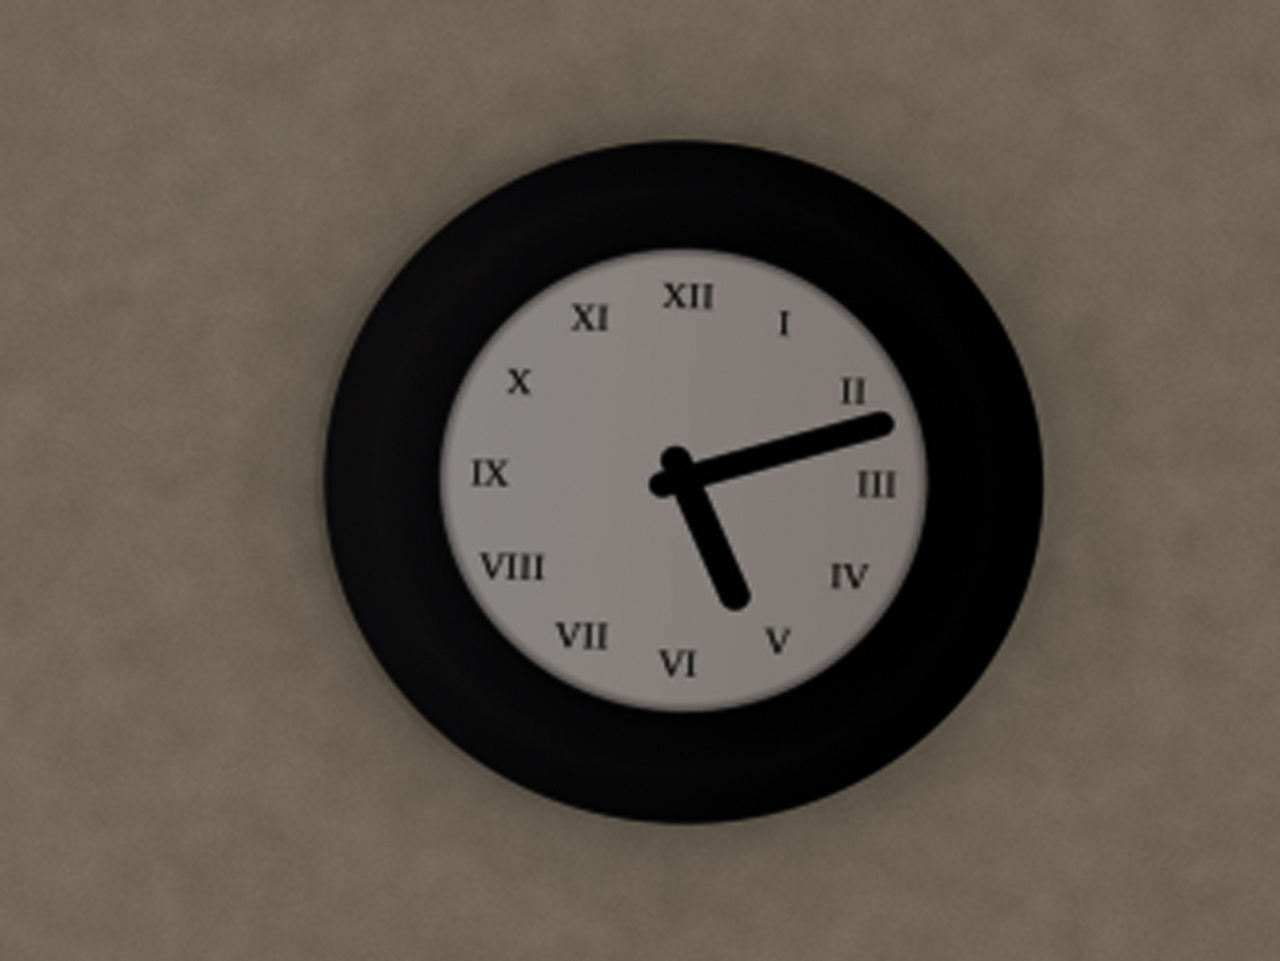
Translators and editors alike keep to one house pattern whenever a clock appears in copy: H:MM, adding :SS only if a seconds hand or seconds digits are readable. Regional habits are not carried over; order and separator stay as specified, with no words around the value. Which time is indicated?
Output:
5:12
